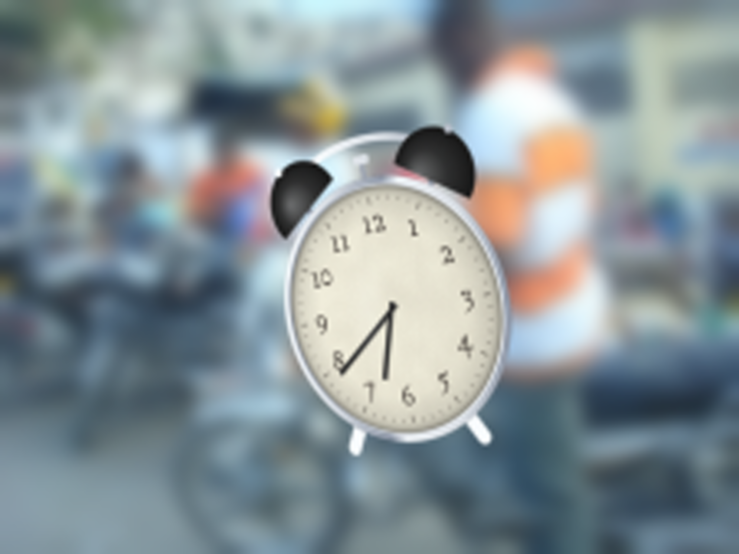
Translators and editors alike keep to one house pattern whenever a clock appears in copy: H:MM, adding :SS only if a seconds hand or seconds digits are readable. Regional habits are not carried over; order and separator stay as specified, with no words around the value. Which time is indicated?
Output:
6:39
